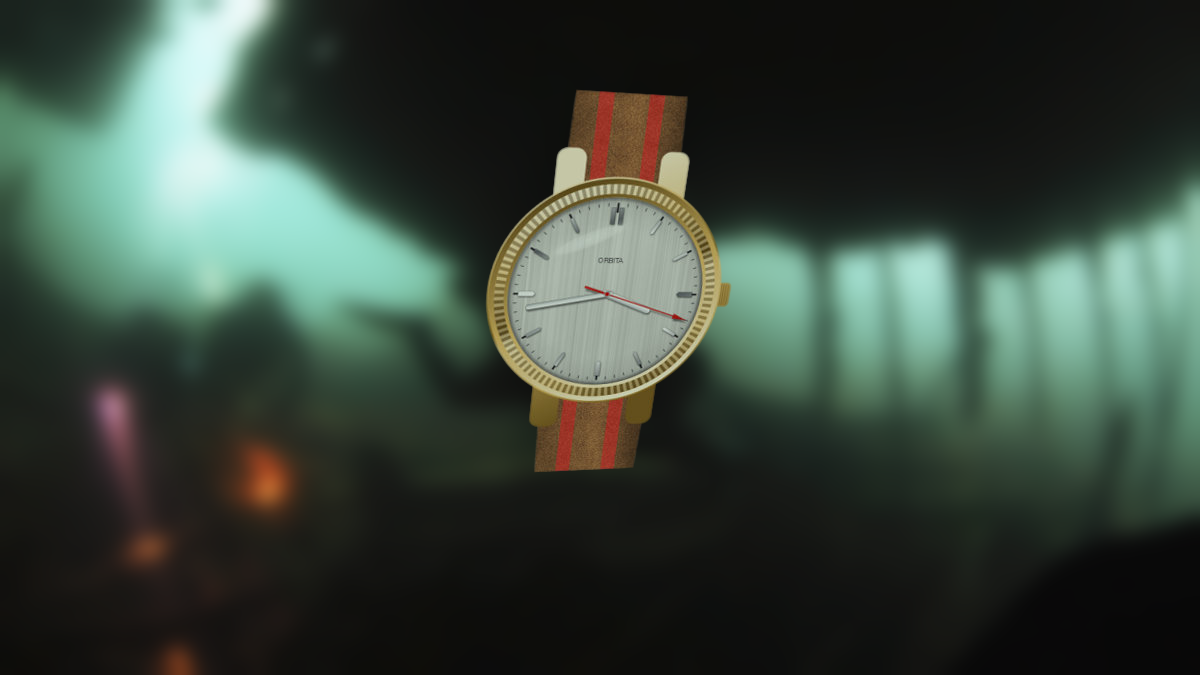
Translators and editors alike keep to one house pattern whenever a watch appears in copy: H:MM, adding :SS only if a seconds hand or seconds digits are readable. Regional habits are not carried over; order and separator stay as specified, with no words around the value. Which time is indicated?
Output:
3:43:18
